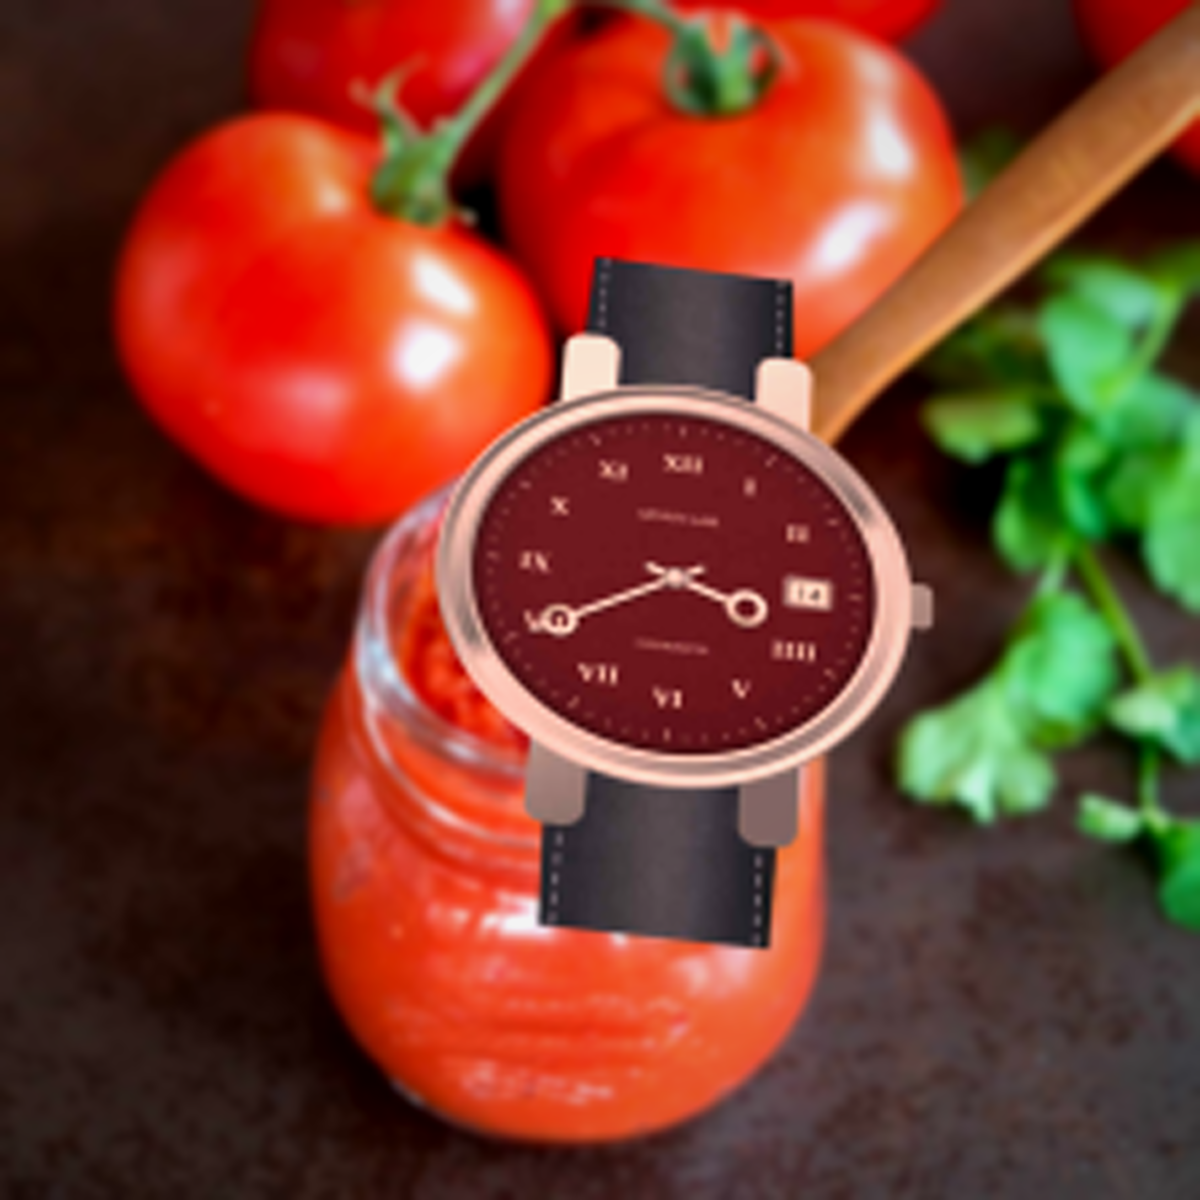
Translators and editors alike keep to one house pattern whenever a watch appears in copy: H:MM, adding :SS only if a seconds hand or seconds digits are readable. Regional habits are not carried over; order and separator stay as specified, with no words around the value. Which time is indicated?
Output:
3:40
